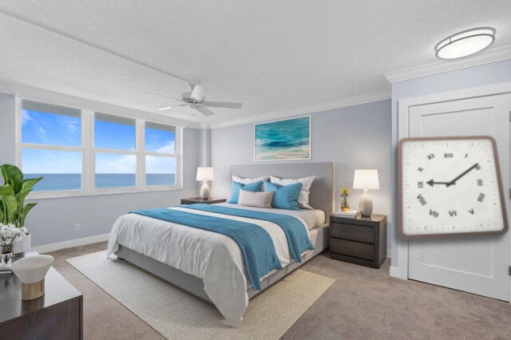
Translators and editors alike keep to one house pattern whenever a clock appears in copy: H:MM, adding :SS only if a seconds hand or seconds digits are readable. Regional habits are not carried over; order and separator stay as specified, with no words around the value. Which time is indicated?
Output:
9:09
